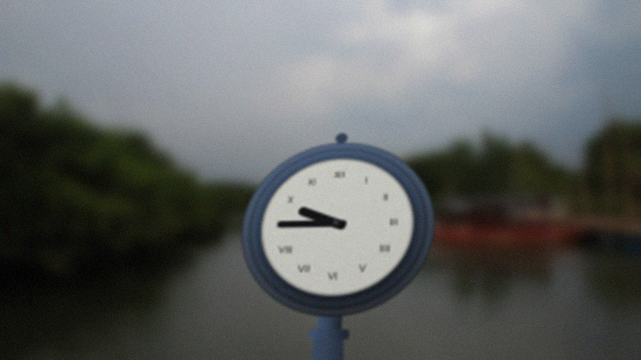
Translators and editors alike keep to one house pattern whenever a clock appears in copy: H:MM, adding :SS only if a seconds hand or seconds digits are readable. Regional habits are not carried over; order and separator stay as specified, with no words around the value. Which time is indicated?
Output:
9:45
